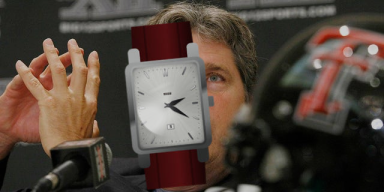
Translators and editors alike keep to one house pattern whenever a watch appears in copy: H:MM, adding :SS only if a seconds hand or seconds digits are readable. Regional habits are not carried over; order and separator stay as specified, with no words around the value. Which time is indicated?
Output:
2:21
